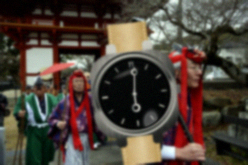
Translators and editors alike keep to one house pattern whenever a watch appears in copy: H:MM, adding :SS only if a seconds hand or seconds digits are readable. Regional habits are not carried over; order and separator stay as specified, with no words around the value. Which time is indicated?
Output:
6:01
